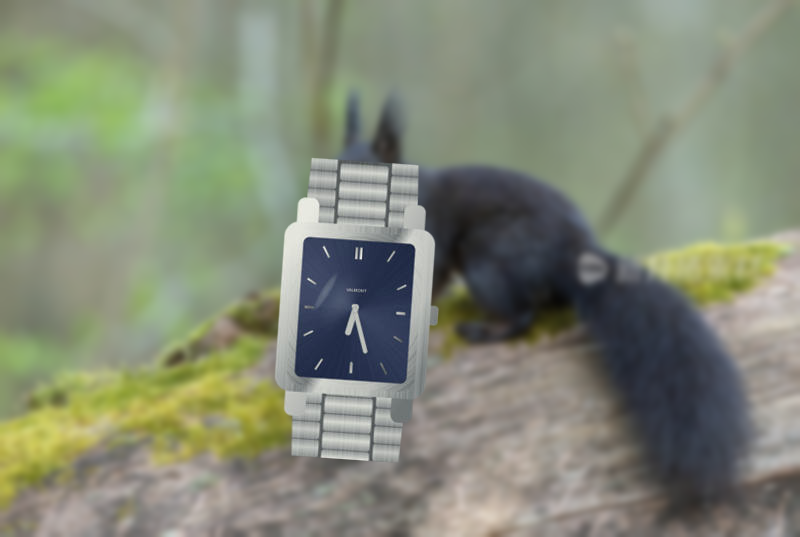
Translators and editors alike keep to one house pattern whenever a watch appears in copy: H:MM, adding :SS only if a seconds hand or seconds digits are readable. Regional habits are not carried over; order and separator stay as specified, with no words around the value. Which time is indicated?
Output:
6:27
